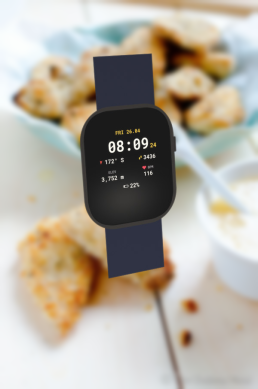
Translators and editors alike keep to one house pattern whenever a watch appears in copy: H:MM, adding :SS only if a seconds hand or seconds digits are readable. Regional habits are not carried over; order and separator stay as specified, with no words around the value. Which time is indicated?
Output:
8:09
